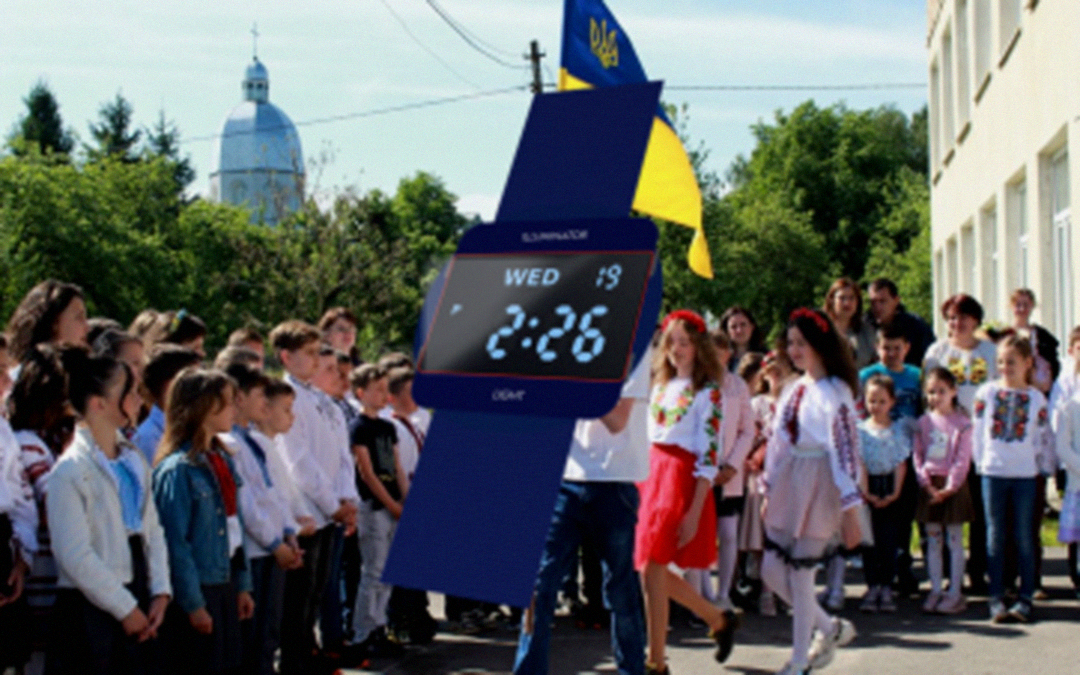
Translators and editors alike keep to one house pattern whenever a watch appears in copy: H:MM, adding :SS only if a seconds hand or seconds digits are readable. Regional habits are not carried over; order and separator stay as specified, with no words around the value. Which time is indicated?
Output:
2:26
